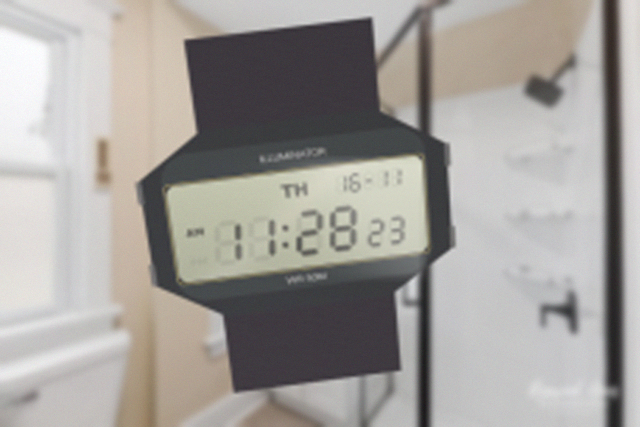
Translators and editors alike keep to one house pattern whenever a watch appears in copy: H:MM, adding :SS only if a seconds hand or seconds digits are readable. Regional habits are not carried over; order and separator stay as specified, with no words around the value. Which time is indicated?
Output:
11:28:23
